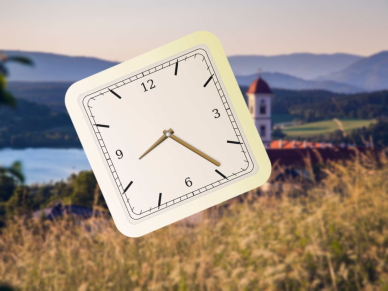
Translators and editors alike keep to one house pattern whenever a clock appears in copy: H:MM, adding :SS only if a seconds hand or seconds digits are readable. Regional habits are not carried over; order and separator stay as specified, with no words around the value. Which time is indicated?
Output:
8:24
